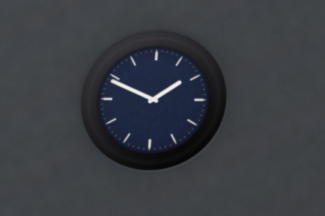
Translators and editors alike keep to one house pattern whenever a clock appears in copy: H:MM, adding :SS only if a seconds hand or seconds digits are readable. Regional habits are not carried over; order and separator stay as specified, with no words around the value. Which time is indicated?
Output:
1:49
